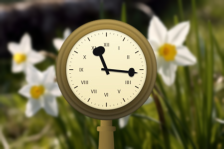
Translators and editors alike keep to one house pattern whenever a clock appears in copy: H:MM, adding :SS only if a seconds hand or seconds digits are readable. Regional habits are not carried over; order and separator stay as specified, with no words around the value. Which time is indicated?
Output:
11:16
